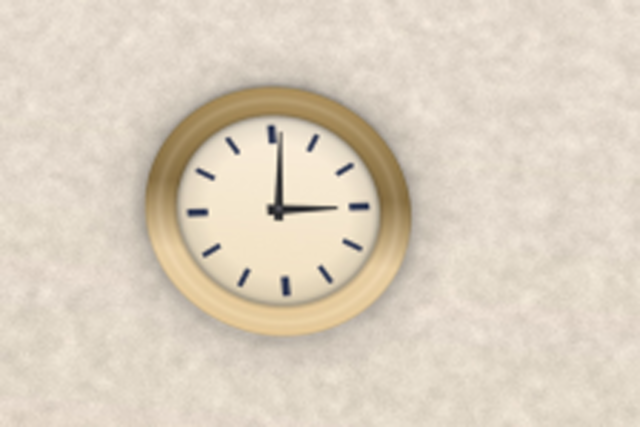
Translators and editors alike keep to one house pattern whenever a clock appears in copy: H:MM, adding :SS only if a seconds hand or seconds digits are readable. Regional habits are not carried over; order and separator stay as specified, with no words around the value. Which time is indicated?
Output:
3:01
